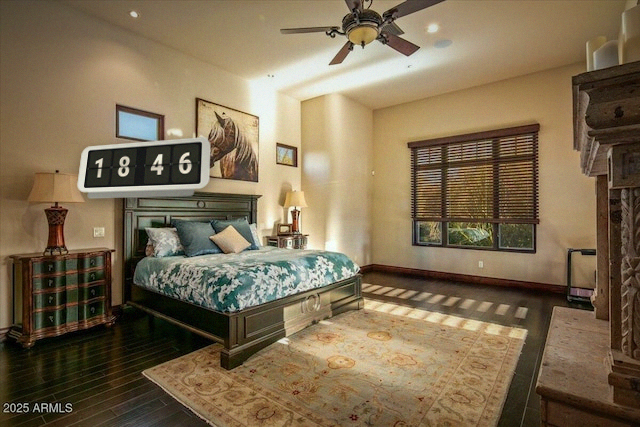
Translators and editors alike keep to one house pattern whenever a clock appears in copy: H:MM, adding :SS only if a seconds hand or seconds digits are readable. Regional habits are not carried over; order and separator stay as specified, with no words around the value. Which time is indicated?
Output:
18:46
